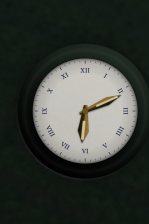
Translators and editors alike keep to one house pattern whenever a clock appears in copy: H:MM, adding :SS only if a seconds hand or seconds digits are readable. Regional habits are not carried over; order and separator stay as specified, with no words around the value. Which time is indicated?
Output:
6:11
